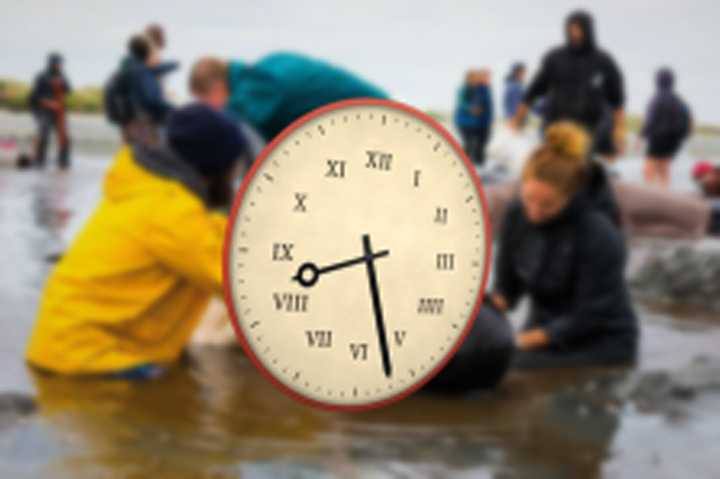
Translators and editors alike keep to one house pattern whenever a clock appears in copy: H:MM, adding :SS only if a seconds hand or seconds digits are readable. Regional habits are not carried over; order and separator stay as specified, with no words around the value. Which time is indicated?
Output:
8:27
